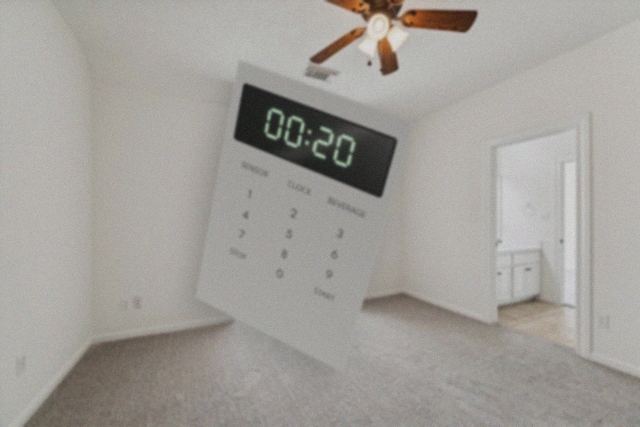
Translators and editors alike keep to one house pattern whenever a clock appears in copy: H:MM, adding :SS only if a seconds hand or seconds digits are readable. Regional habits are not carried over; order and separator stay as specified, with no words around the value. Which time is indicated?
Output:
0:20
